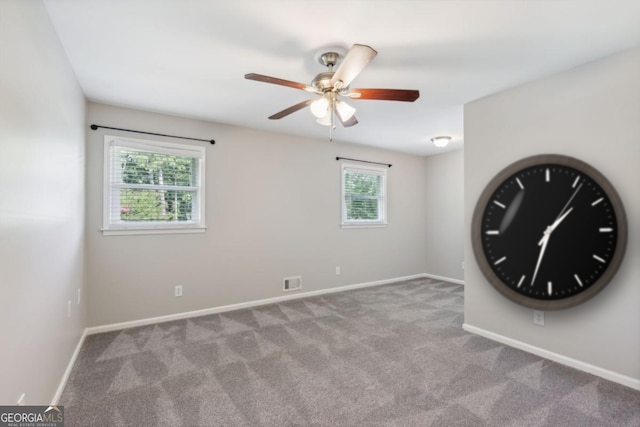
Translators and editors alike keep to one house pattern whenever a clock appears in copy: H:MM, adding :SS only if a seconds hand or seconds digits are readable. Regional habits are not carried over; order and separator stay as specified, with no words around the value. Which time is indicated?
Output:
1:33:06
